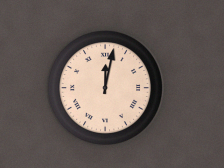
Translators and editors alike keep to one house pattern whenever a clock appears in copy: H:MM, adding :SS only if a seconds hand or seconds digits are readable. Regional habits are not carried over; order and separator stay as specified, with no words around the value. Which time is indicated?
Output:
12:02
